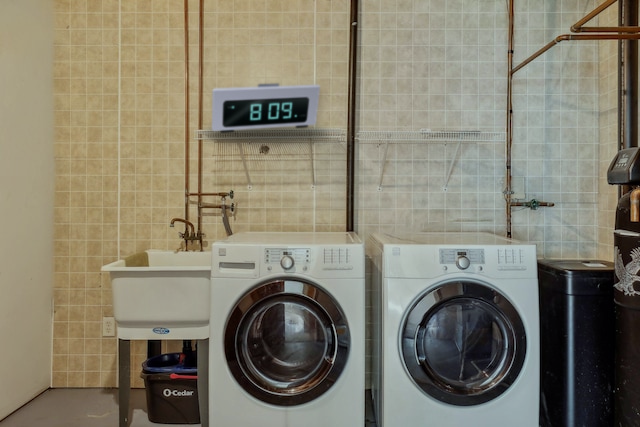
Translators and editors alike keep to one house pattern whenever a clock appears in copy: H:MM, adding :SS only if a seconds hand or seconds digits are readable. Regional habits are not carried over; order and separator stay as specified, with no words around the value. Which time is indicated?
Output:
8:09
